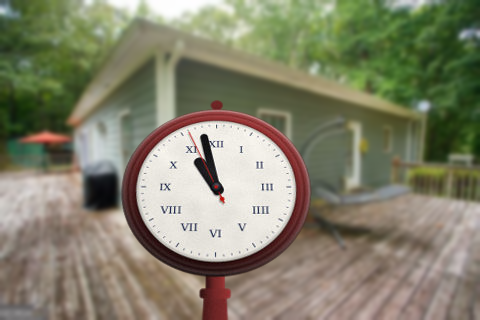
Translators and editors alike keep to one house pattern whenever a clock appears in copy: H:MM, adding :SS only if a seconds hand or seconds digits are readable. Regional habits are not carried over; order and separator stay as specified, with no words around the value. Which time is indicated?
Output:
10:57:56
